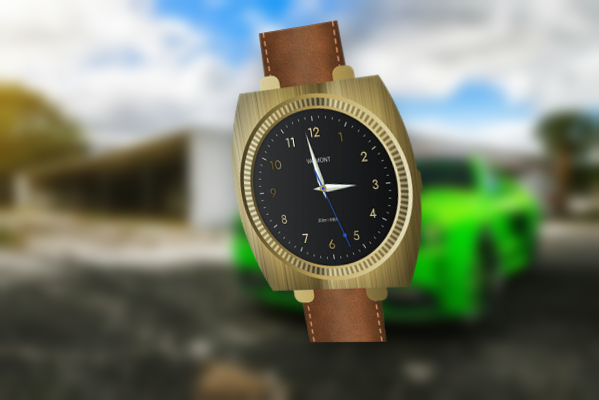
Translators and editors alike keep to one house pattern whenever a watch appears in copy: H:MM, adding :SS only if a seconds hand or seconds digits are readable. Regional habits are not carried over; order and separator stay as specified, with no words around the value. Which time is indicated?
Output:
2:58:27
